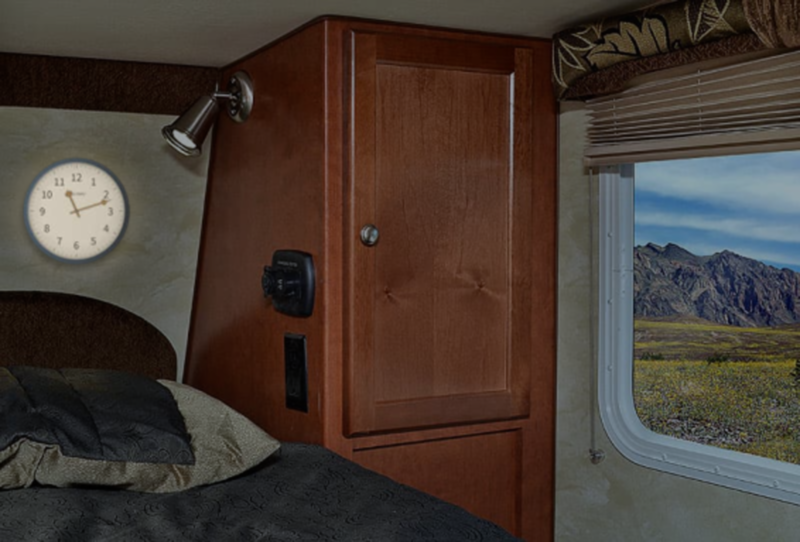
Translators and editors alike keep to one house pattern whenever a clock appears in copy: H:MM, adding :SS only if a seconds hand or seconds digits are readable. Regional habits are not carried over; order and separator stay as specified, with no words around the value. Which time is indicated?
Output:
11:12
